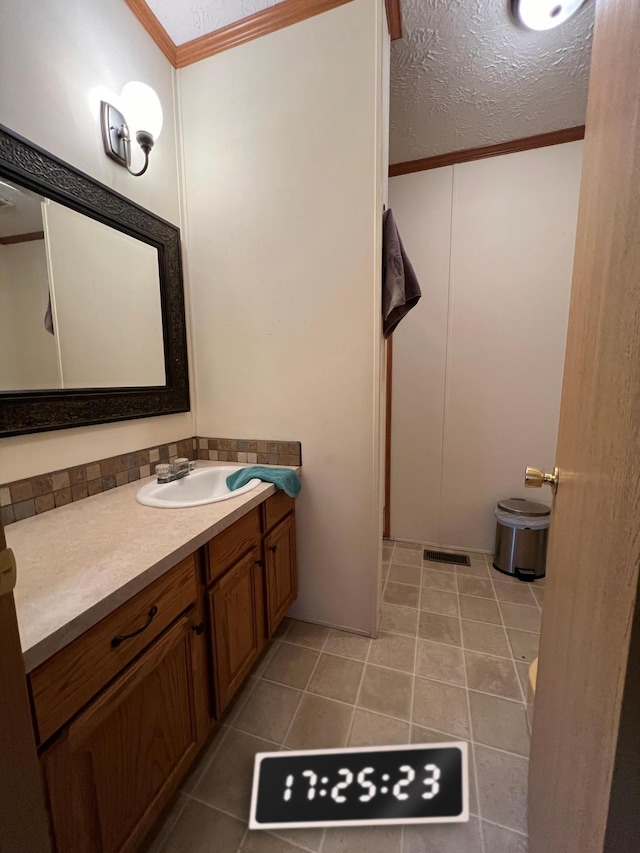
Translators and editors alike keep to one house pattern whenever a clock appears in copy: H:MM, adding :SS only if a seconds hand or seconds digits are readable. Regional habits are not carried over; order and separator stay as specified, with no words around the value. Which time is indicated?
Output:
17:25:23
